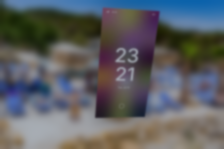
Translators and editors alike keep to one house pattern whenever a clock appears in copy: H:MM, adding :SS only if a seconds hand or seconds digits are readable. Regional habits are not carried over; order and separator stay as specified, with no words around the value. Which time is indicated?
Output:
23:21
